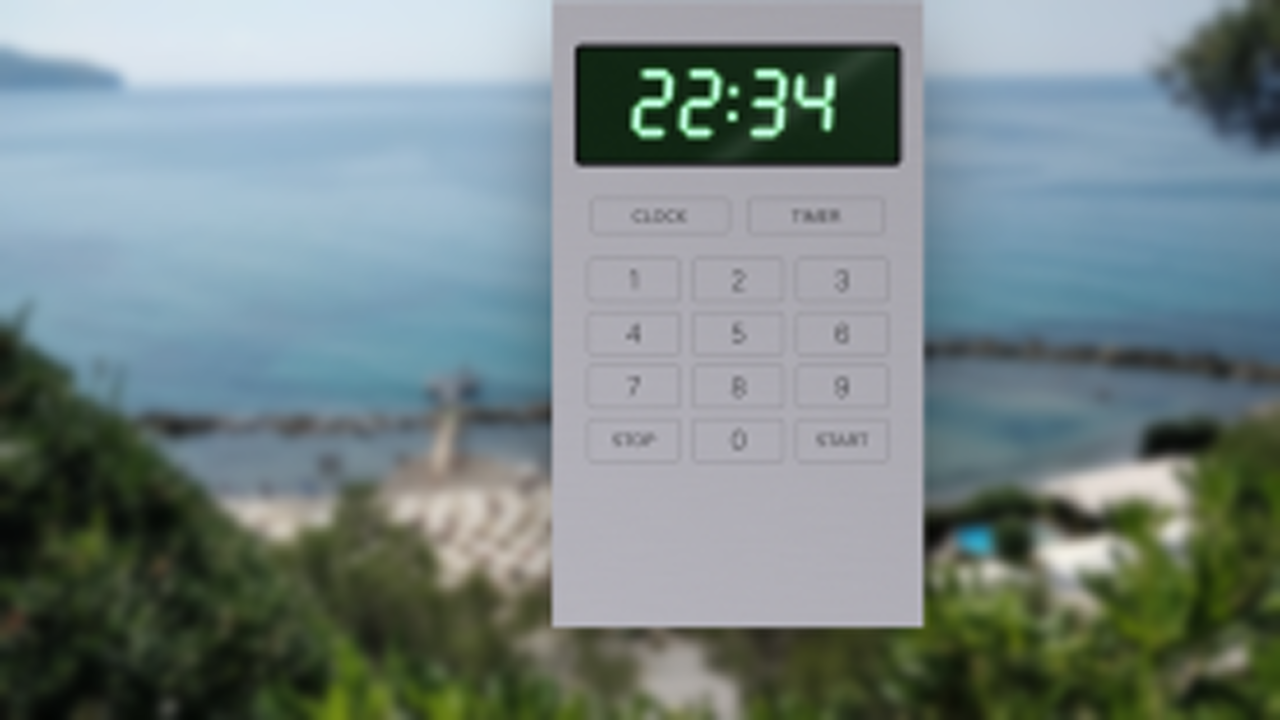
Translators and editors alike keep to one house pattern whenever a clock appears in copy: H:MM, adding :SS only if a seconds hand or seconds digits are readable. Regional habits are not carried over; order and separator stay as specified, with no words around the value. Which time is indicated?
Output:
22:34
